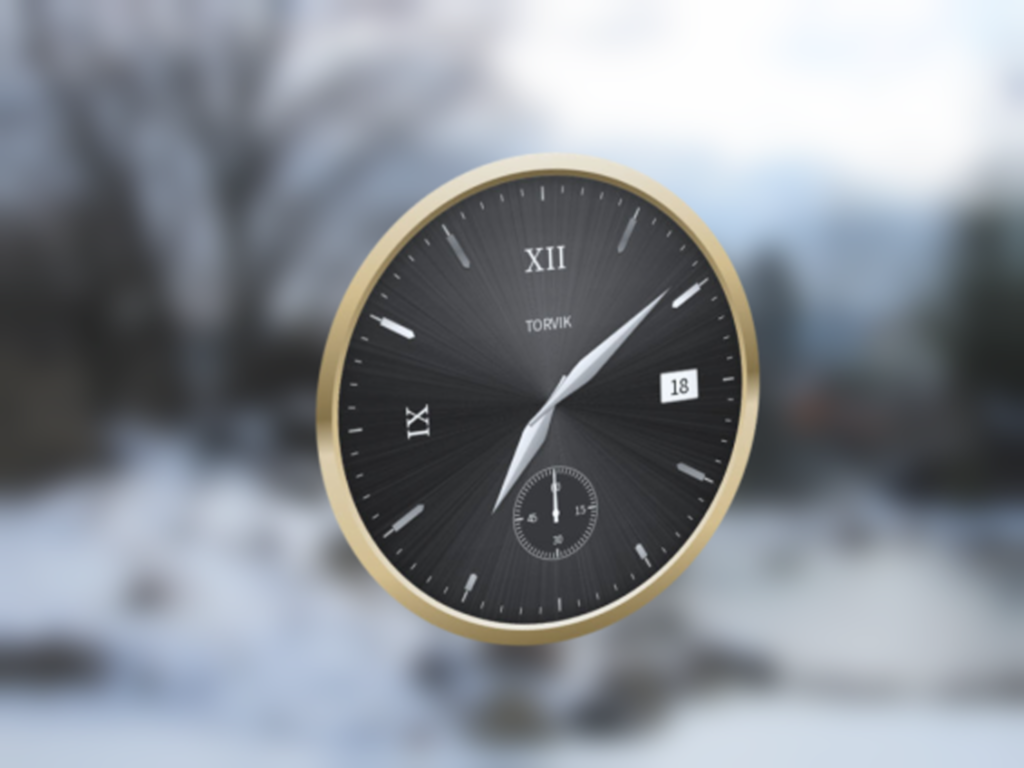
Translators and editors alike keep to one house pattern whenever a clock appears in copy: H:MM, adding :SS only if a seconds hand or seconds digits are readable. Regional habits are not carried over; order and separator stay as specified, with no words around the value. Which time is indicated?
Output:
7:09
